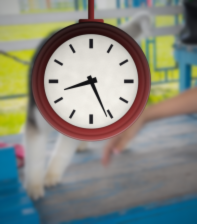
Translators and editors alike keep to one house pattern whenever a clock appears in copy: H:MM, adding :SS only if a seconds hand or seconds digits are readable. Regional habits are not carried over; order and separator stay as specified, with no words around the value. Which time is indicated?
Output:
8:26
